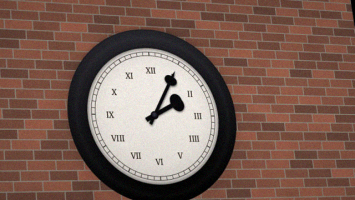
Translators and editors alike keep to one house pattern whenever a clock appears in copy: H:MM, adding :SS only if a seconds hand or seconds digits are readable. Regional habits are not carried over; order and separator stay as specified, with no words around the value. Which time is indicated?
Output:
2:05
